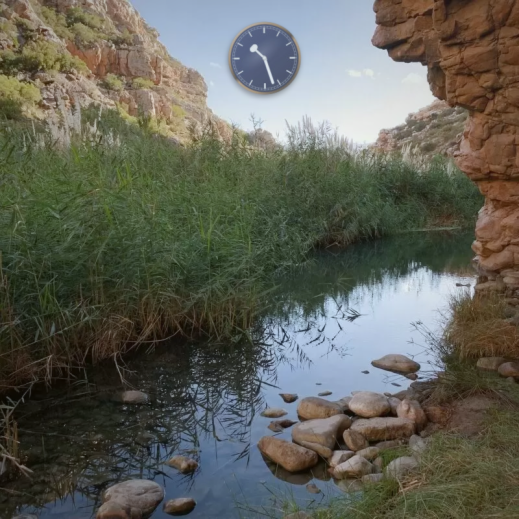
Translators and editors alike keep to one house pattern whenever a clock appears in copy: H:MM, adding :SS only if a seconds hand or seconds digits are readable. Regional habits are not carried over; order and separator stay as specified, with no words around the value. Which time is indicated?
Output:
10:27
